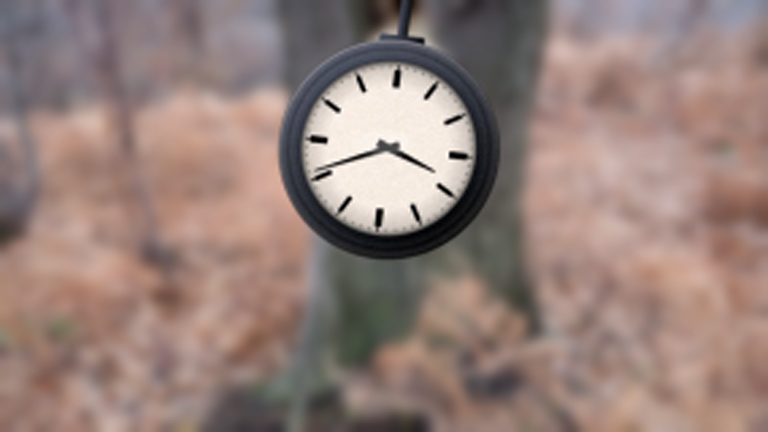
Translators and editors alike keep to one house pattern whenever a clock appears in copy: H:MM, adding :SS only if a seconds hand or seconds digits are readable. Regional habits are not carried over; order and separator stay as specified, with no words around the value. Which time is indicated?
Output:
3:41
